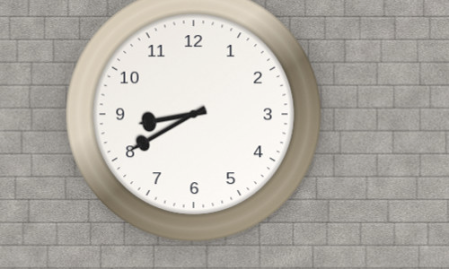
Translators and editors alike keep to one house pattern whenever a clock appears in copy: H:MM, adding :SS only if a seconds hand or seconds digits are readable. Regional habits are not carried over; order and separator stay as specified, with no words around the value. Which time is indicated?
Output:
8:40
